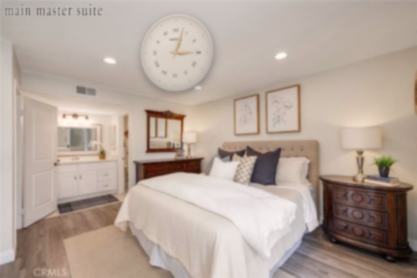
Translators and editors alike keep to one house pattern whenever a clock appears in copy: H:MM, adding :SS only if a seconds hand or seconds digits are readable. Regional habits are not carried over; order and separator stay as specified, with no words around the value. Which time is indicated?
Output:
3:03
